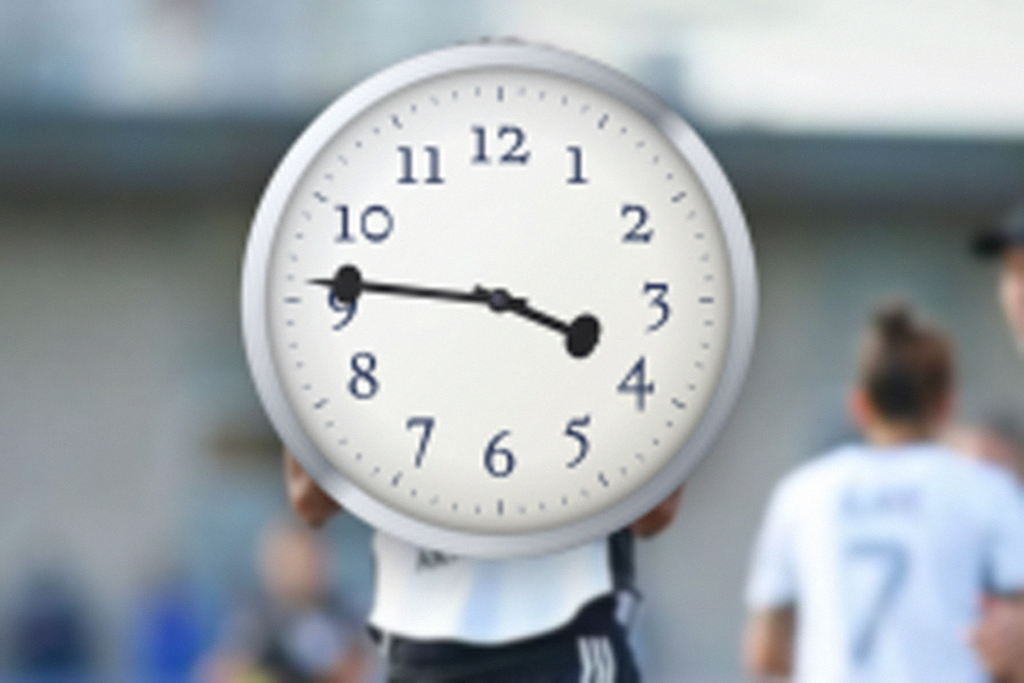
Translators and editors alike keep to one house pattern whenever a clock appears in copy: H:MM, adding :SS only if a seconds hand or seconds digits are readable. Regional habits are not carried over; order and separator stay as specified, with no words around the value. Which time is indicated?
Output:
3:46
